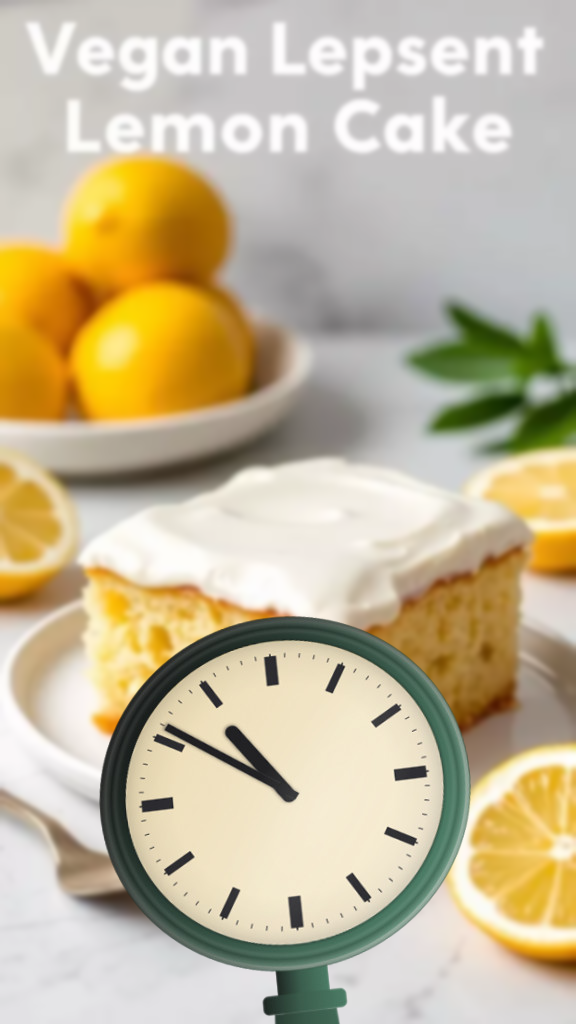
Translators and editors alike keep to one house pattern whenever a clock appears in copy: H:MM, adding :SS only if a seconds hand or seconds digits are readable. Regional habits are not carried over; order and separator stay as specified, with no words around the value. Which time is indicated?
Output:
10:51
